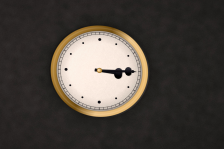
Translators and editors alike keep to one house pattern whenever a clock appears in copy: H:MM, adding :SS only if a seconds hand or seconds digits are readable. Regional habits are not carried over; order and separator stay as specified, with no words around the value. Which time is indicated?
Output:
3:15
